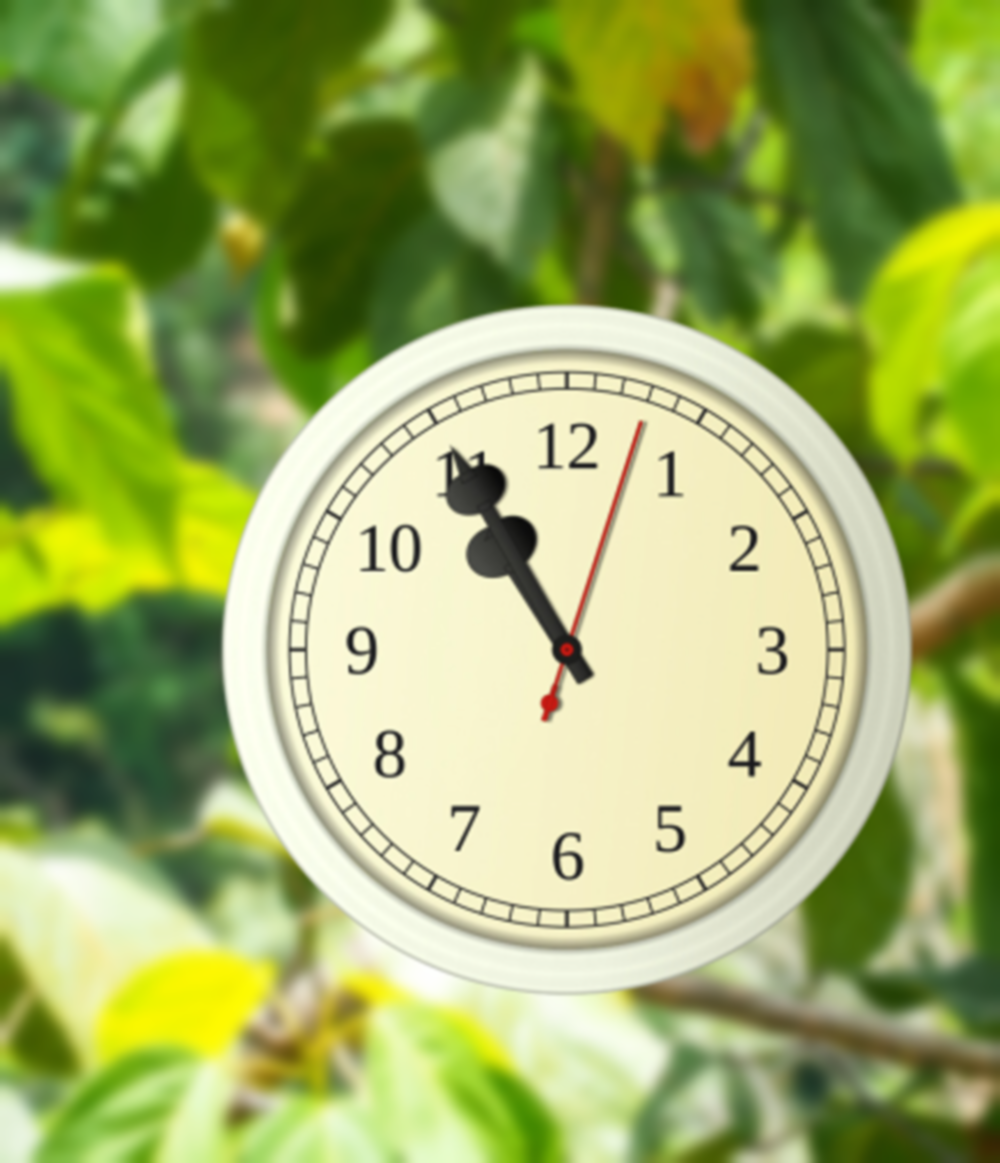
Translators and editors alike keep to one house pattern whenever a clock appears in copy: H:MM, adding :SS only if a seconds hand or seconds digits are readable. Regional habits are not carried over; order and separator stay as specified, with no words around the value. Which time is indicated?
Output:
10:55:03
